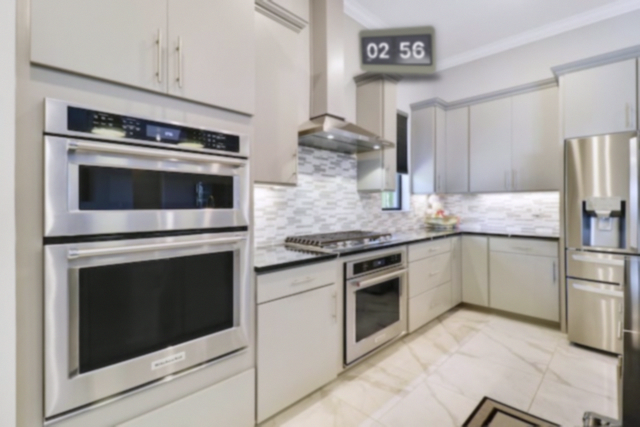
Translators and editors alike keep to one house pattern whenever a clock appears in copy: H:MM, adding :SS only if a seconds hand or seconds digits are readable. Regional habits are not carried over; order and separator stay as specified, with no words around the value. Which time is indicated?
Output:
2:56
